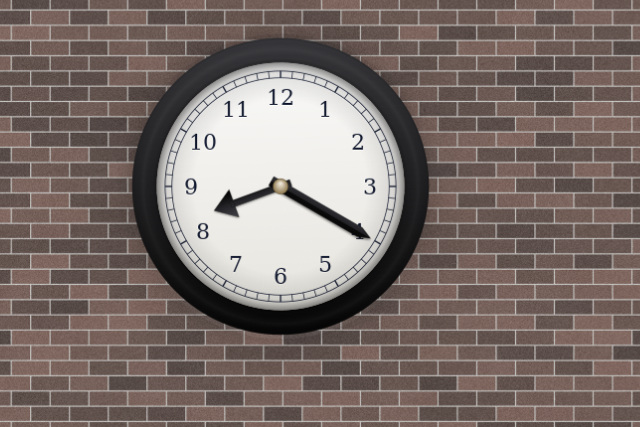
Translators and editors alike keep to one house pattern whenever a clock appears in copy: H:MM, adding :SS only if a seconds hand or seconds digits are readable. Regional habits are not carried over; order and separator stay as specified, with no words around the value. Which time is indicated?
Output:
8:20
